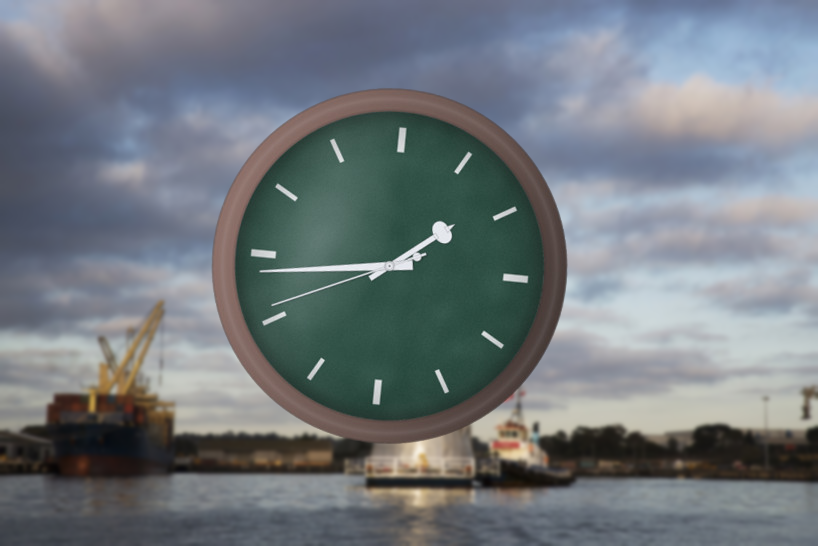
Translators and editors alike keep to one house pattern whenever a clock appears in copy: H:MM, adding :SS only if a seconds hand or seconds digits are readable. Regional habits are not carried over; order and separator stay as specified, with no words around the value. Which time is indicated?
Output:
1:43:41
